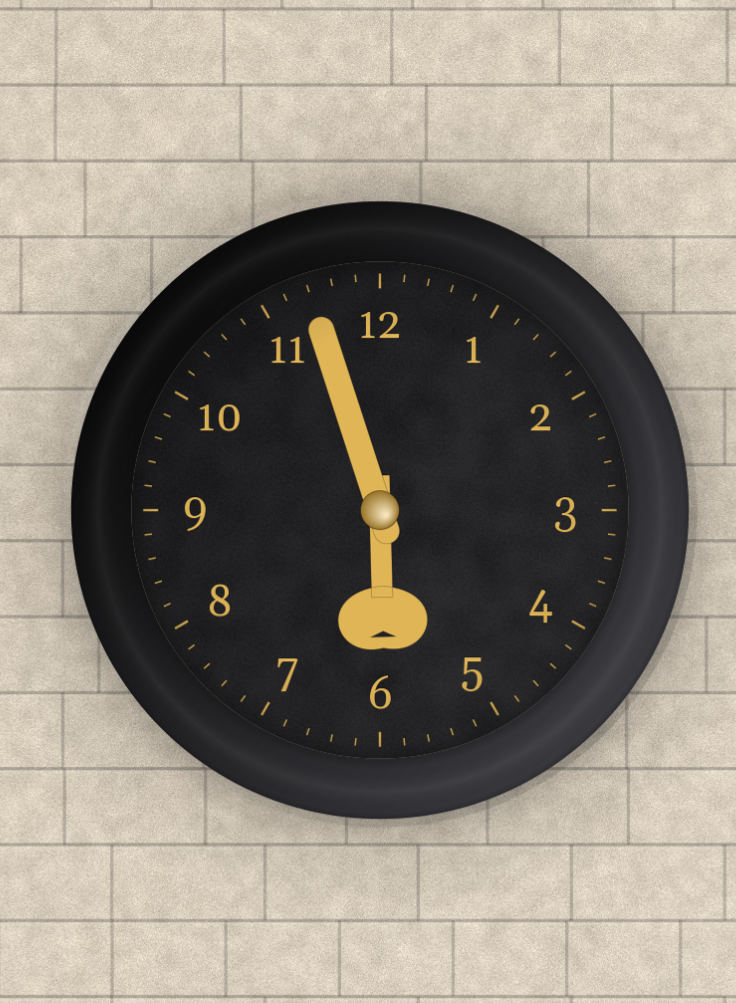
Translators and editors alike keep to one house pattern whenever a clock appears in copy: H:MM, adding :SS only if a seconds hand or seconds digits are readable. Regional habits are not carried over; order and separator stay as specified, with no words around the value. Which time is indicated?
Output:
5:57
